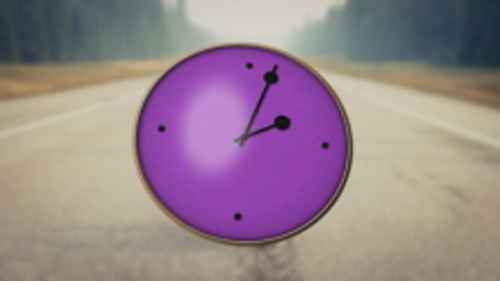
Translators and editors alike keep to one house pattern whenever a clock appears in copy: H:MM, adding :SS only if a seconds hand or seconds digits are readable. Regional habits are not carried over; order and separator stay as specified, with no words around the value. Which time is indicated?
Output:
2:03
